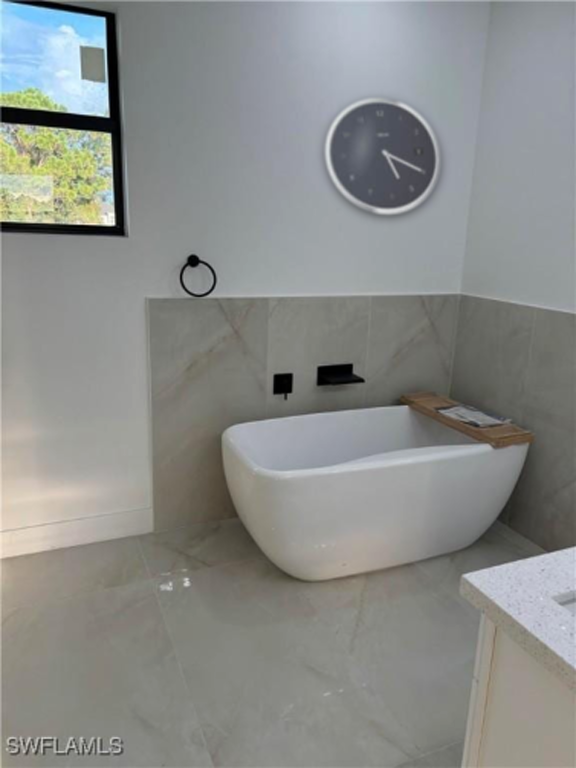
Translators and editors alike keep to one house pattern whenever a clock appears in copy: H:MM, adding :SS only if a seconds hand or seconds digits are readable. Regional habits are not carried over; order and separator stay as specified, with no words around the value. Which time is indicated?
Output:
5:20
